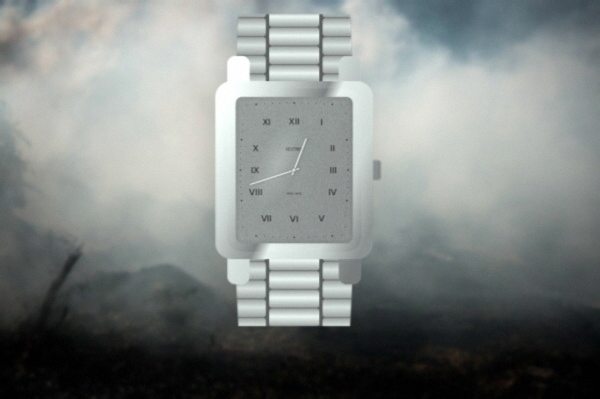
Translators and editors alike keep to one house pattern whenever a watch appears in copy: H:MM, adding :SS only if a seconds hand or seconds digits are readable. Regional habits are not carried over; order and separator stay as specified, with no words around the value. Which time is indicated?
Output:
12:42
